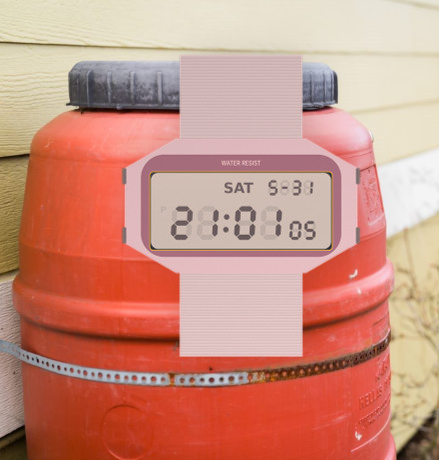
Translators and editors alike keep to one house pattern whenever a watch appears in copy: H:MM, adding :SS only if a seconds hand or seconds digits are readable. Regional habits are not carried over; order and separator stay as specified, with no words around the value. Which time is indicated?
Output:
21:01:05
